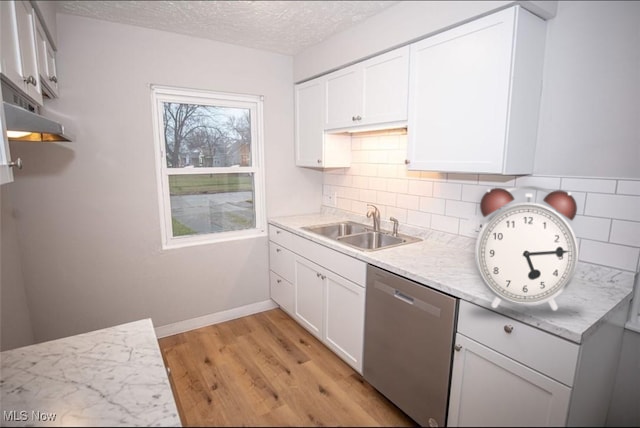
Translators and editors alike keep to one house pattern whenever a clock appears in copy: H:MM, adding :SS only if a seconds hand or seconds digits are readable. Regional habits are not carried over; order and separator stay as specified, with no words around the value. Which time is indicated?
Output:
5:14
